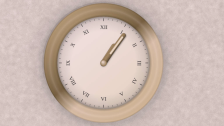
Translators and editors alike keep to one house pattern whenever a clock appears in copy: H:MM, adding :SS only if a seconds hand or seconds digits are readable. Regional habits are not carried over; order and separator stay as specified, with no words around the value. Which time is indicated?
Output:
1:06
